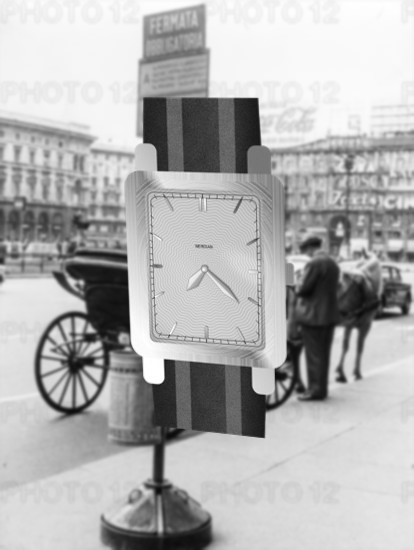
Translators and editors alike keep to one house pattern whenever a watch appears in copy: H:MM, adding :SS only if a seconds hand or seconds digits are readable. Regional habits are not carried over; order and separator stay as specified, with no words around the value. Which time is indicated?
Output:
7:22
